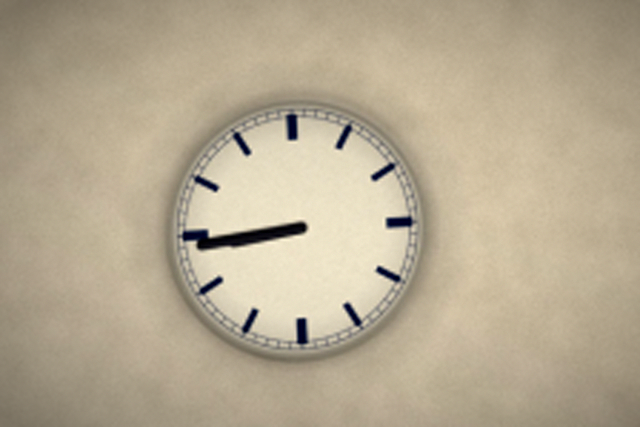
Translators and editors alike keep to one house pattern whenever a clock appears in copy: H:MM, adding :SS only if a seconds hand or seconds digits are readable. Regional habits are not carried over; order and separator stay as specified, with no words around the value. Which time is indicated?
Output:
8:44
